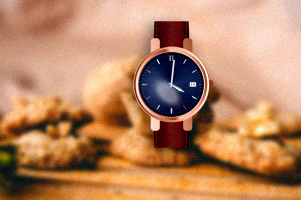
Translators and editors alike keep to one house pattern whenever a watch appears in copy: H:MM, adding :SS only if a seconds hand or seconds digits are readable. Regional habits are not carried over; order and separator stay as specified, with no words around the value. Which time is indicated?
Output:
4:01
